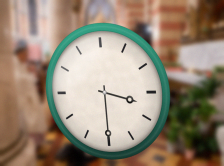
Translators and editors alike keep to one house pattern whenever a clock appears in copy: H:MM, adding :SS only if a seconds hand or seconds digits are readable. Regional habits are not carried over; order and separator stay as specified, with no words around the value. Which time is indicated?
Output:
3:30
